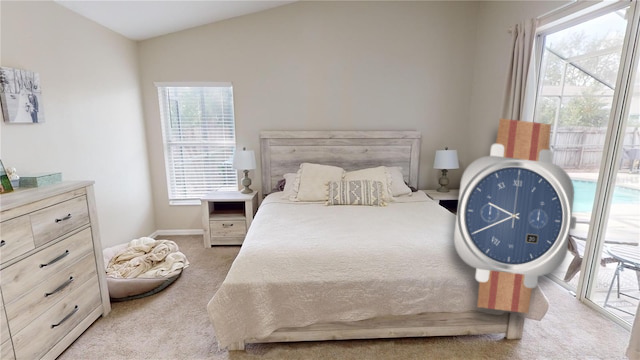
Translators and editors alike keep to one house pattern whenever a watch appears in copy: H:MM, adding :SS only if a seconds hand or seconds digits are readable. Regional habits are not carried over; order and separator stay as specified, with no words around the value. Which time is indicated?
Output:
9:40
